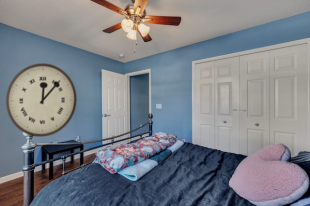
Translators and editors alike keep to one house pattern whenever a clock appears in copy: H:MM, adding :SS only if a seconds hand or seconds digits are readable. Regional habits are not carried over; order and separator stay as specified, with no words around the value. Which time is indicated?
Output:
12:07
